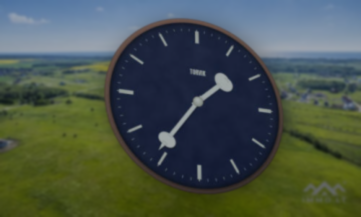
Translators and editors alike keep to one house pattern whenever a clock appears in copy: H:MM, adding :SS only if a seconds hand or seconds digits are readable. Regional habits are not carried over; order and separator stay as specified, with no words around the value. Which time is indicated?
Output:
1:36
